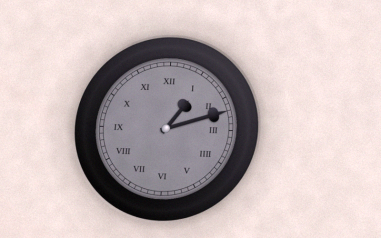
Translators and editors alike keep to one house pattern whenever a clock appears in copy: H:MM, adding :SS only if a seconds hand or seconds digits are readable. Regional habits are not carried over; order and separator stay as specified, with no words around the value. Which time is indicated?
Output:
1:12
